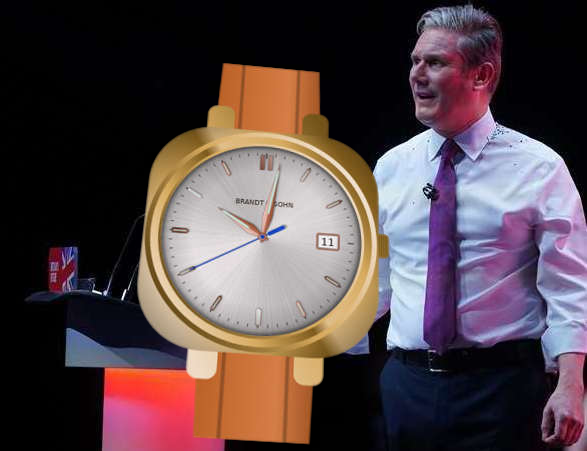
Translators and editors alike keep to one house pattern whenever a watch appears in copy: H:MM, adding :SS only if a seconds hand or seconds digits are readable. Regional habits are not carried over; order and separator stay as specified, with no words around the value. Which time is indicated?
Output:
10:01:40
